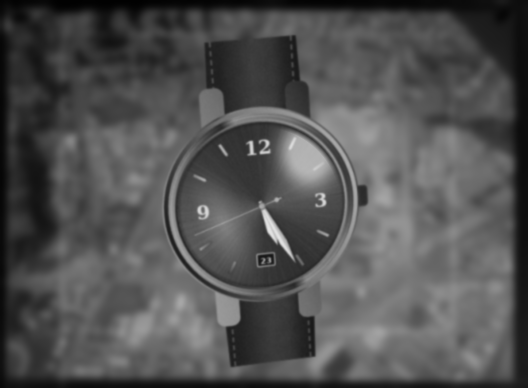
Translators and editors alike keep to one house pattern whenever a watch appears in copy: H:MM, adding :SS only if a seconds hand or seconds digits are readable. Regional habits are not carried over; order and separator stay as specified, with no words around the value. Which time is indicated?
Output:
5:25:42
